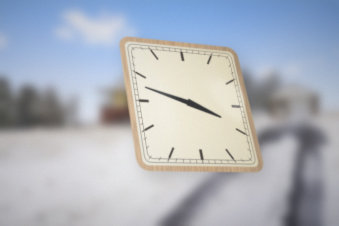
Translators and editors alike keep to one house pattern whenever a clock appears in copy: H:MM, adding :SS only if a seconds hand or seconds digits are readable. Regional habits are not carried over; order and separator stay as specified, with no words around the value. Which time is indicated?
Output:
3:48
